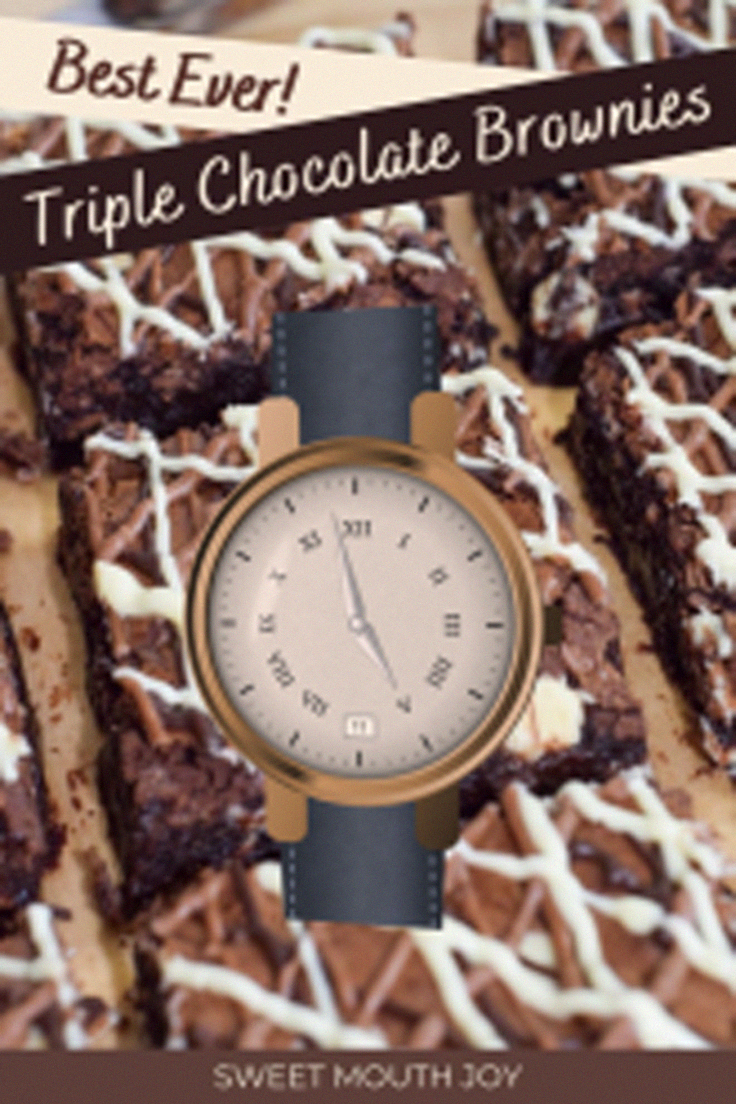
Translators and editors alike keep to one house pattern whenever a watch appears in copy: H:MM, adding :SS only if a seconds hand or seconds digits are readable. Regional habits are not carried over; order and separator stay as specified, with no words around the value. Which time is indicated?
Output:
4:58
